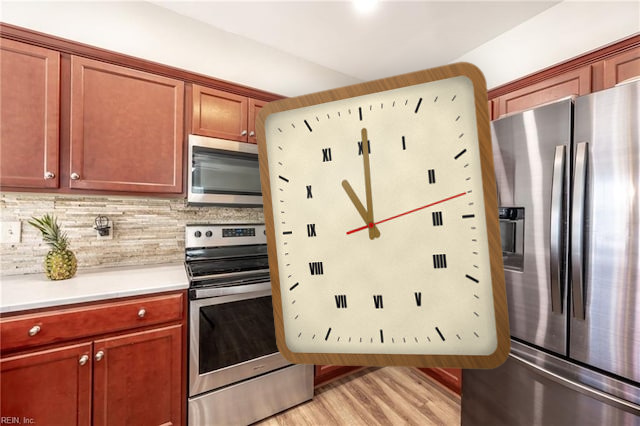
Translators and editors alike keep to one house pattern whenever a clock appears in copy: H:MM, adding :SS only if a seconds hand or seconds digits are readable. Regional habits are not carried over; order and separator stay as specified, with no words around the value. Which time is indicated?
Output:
11:00:13
